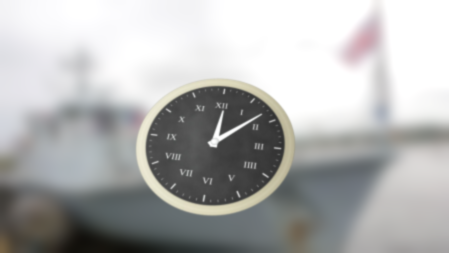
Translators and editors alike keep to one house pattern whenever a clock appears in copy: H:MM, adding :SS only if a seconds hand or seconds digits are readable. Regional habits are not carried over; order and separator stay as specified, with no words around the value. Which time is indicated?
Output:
12:08
